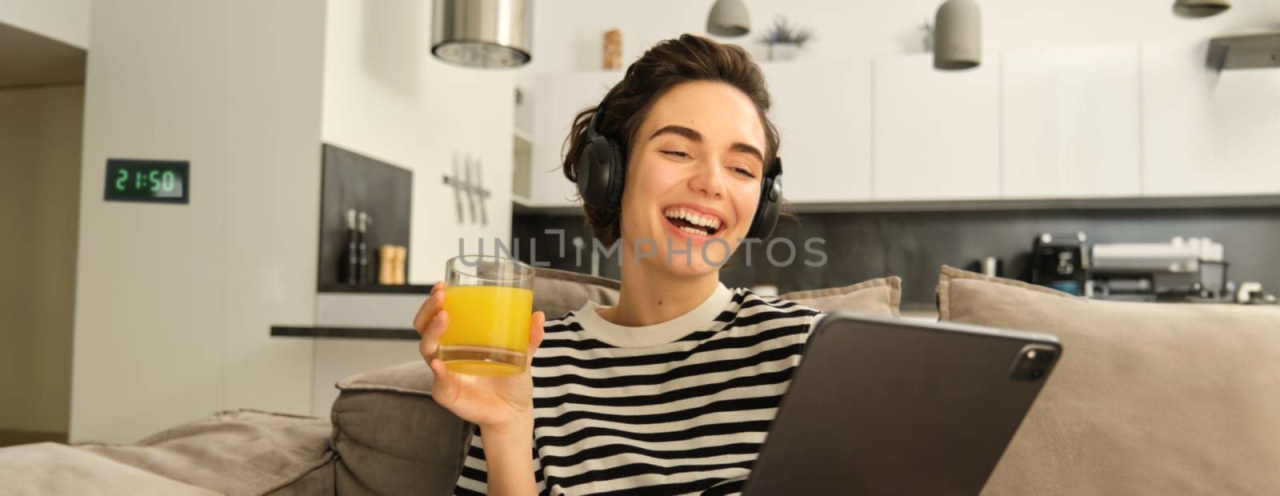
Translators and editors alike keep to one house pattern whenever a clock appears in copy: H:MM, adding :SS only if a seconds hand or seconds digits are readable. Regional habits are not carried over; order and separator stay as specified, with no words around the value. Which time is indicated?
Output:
21:50
